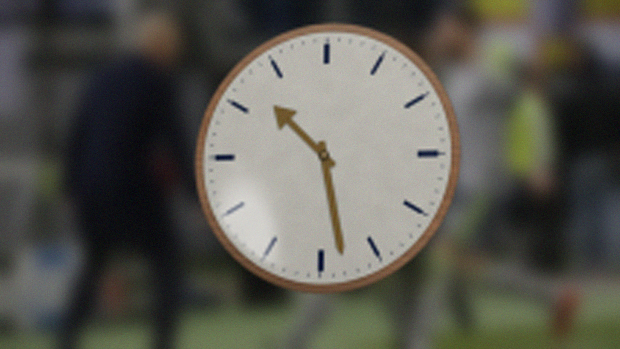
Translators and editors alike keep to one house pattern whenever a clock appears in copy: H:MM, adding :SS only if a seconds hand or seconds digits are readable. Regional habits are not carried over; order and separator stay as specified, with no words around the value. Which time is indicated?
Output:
10:28
